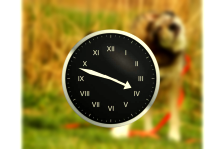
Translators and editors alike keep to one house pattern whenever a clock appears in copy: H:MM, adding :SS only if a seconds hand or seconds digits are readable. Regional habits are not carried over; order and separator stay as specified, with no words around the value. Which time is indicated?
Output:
3:48
